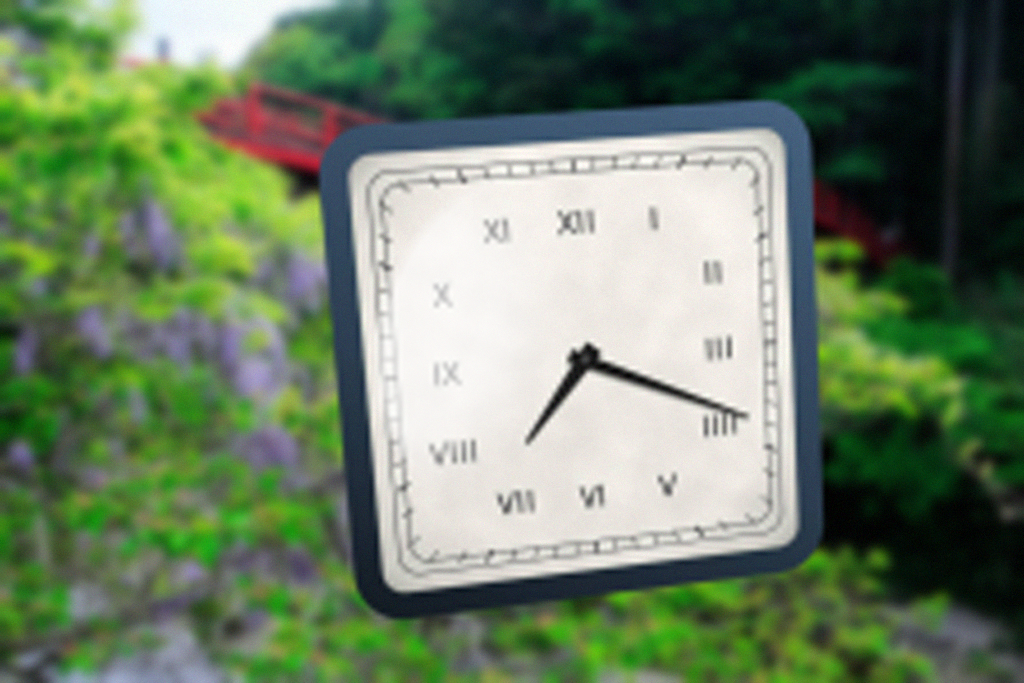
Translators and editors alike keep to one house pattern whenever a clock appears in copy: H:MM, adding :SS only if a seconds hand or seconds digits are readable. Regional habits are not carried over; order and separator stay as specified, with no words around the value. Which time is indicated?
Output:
7:19
